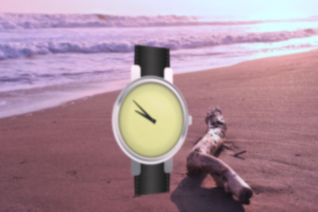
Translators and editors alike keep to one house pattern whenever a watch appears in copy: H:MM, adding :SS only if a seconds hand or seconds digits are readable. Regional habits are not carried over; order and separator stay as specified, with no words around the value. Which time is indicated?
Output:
9:52
